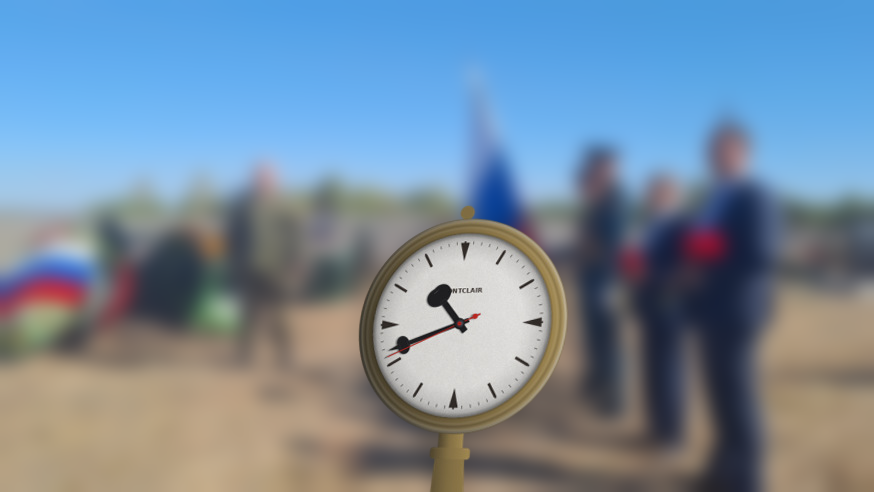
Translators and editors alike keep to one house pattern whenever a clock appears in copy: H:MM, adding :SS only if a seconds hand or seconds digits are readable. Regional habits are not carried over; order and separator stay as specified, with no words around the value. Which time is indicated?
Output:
10:41:41
